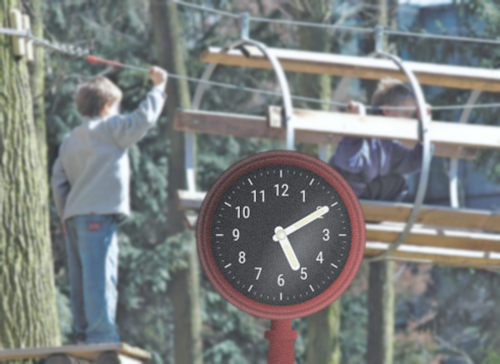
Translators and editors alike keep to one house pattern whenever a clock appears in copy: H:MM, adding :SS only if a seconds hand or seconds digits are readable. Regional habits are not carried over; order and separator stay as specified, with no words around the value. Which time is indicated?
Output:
5:10
